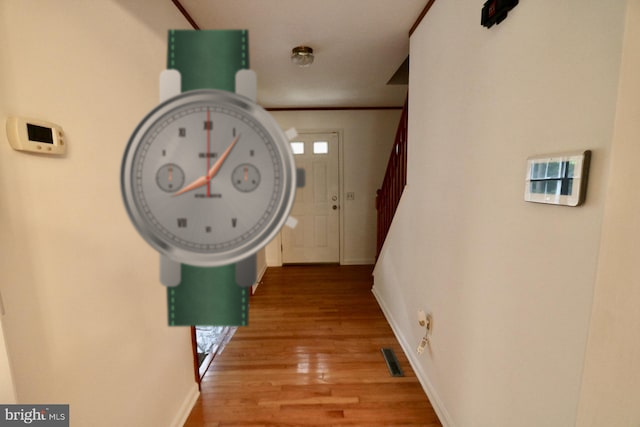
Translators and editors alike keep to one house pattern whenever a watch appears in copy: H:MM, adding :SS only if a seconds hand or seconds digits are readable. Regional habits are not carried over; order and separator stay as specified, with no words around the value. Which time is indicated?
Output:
8:06
